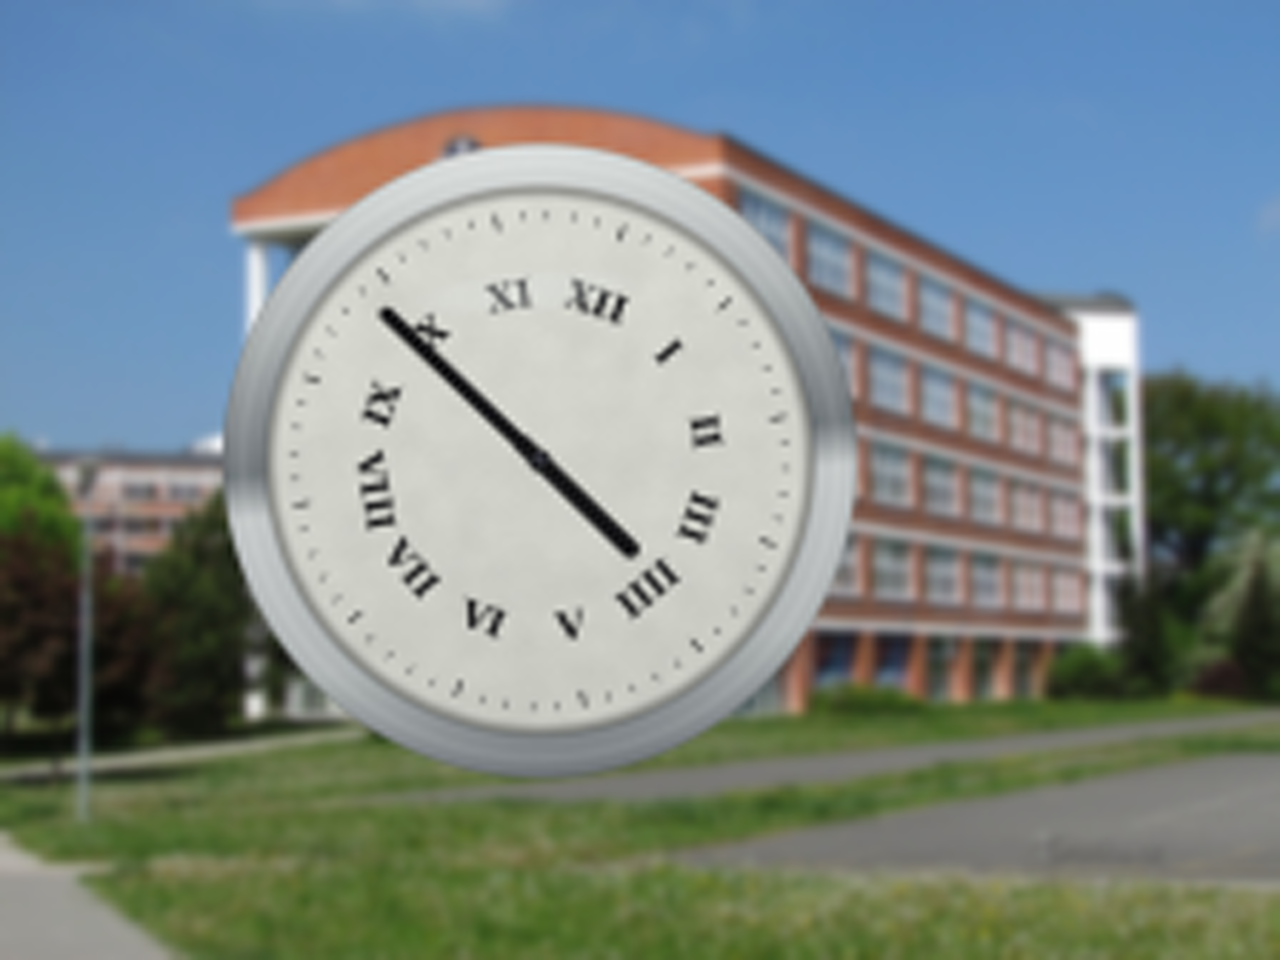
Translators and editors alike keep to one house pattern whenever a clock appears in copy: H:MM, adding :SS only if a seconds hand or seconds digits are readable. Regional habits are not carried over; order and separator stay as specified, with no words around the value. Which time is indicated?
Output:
3:49
